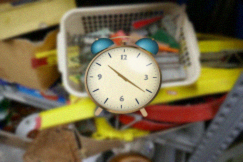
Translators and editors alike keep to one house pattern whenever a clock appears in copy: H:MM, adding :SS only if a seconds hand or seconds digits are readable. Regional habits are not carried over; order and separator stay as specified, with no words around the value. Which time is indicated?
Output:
10:21
